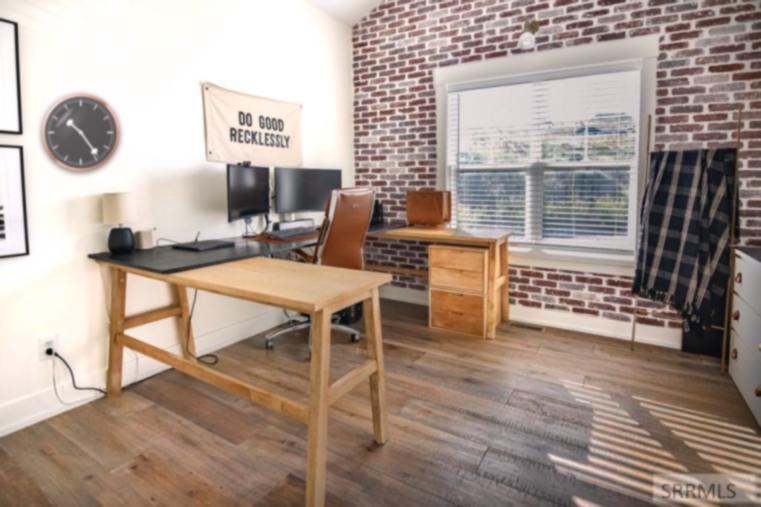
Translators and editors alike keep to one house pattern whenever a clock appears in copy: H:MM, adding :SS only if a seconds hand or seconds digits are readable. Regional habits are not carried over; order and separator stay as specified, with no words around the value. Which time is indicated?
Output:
10:24
